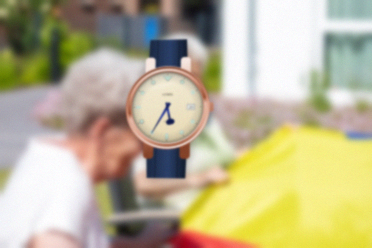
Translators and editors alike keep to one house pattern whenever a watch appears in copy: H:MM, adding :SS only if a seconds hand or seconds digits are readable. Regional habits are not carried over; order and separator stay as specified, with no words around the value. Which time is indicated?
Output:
5:35
